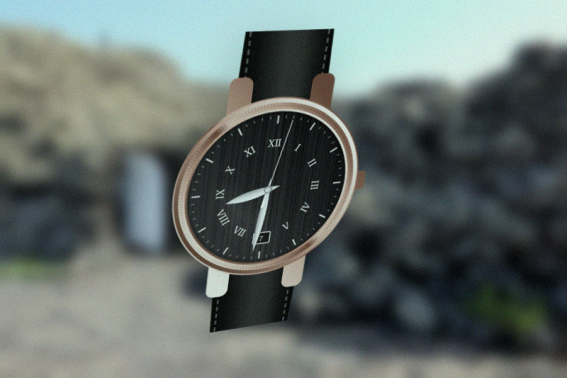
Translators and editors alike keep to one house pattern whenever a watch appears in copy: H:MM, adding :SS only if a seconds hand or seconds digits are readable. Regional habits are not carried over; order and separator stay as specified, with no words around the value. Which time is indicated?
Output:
8:31:02
